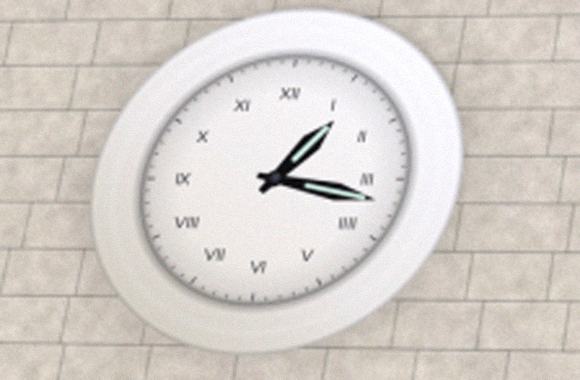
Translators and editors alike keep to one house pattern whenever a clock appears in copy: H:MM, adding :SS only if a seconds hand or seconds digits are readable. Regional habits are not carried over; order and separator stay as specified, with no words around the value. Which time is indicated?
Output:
1:17
